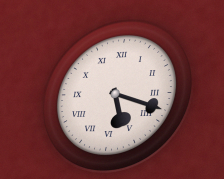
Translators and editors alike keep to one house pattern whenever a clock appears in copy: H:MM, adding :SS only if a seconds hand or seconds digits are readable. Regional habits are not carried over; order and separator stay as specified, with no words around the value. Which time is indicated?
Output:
5:18
